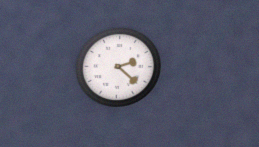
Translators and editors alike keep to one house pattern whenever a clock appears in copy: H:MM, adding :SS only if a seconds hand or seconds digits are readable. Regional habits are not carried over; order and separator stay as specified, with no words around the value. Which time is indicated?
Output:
2:22
